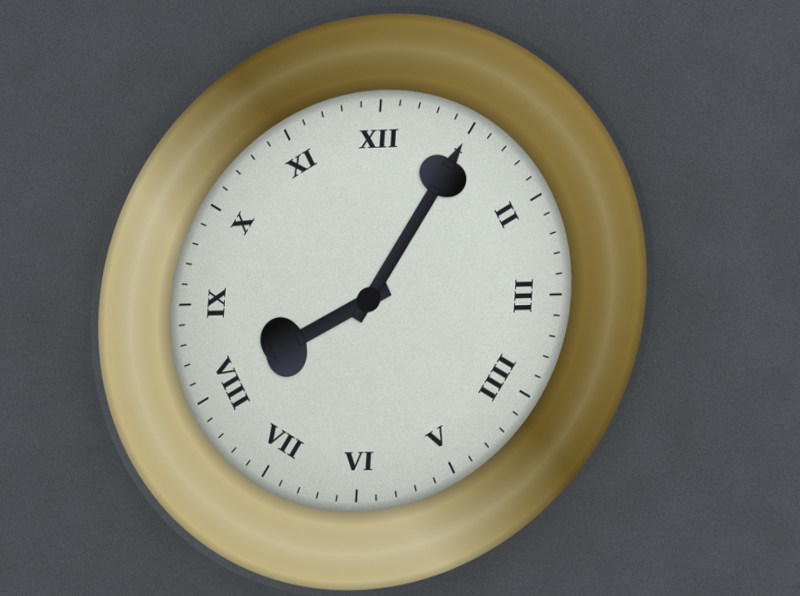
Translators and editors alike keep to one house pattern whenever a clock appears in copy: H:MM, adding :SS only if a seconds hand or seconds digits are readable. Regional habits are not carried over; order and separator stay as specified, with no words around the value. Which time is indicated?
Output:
8:05
